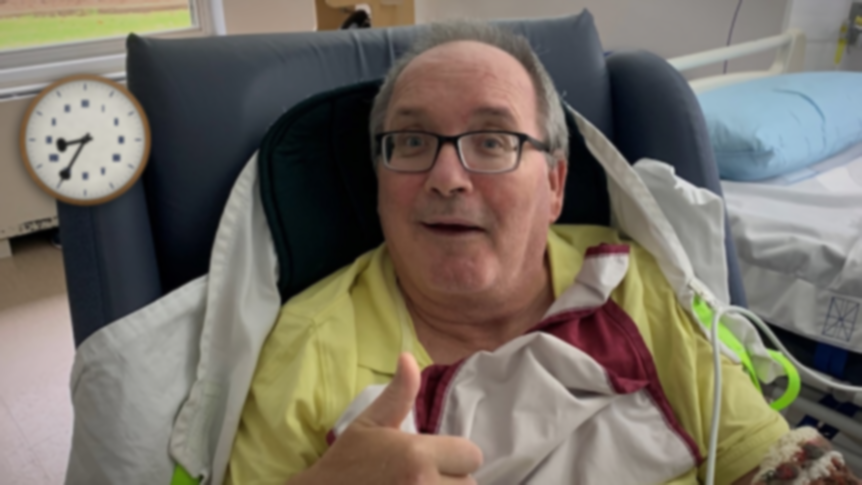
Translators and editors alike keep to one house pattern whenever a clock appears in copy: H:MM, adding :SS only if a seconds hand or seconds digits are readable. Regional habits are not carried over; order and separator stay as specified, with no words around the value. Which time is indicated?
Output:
8:35
